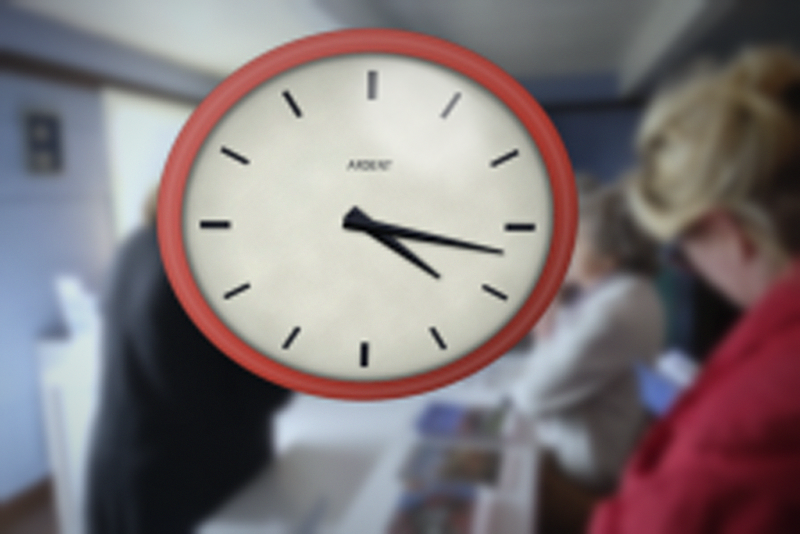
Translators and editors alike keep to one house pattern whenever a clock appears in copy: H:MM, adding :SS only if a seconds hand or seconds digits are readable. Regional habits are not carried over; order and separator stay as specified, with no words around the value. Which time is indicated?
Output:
4:17
